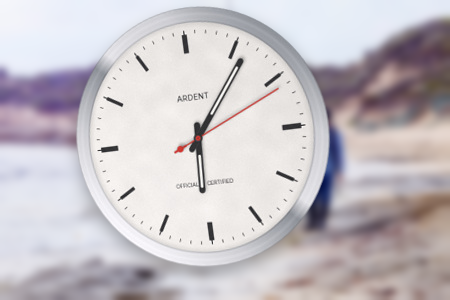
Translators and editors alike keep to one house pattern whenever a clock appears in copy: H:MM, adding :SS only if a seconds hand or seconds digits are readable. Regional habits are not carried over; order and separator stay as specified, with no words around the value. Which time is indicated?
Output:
6:06:11
